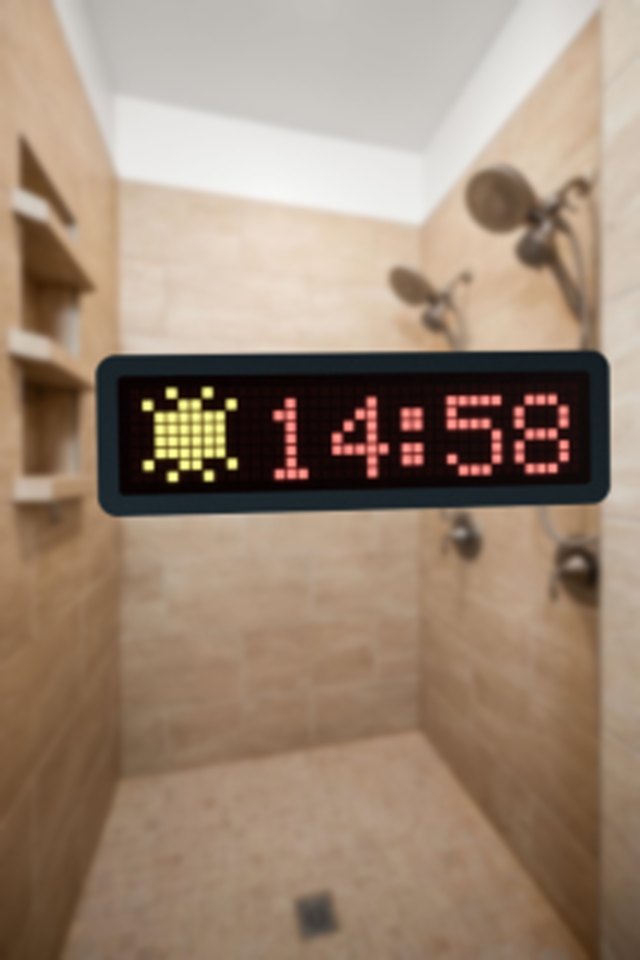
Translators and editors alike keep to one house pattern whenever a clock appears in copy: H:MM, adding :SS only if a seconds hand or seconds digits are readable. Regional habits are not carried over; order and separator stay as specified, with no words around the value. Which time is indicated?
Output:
14:58
